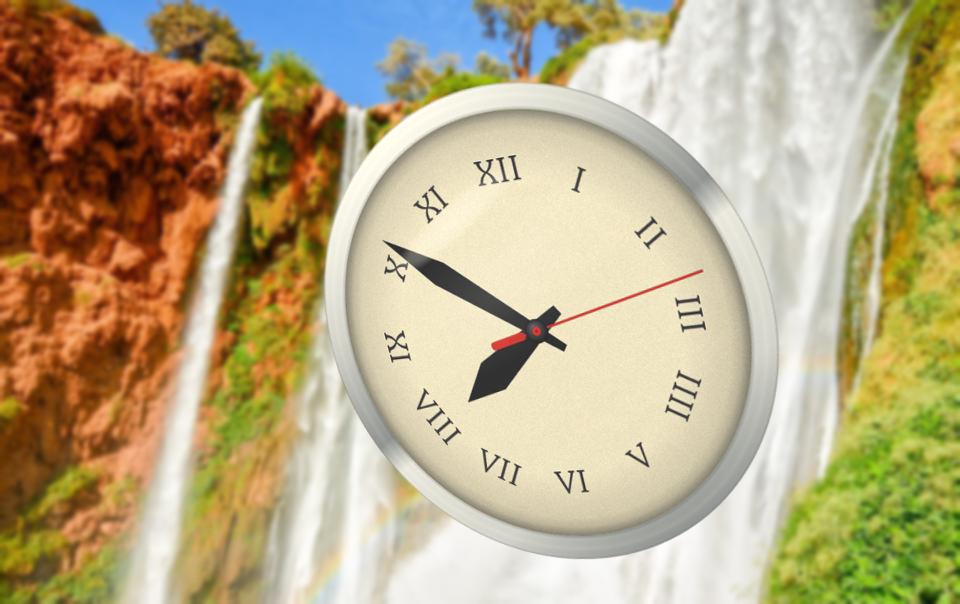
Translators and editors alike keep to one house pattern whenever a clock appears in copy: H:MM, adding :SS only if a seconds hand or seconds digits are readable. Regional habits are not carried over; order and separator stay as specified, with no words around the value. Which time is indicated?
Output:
7:51:13
